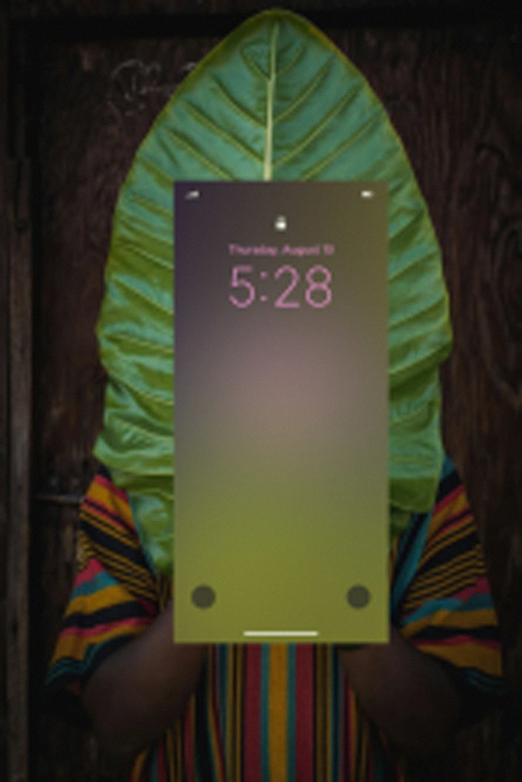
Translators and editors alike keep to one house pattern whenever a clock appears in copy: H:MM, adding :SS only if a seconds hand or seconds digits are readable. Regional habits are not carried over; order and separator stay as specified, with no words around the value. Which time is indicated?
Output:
5:28
